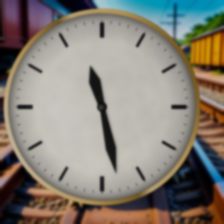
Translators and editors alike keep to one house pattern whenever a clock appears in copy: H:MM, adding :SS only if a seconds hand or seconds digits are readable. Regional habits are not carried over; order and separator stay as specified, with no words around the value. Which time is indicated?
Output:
11:28
